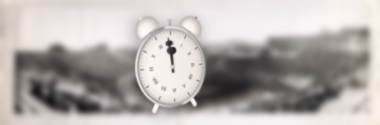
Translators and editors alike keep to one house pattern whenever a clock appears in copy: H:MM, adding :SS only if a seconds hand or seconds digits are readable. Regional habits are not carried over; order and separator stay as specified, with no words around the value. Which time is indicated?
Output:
11:59
